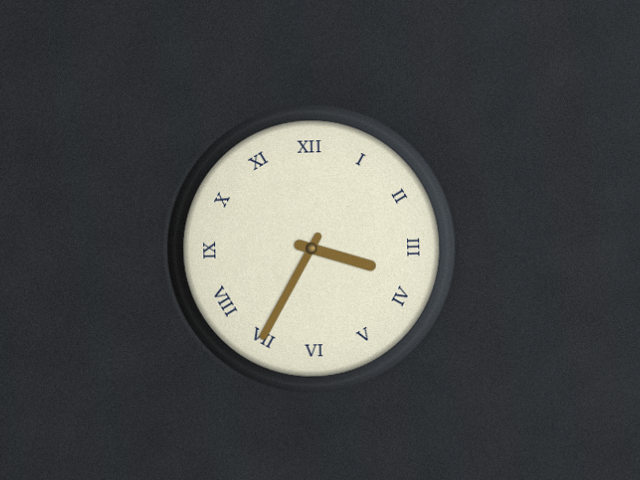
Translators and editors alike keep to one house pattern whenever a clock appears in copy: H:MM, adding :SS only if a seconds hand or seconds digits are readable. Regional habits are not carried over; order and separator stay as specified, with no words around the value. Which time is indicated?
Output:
3:35
